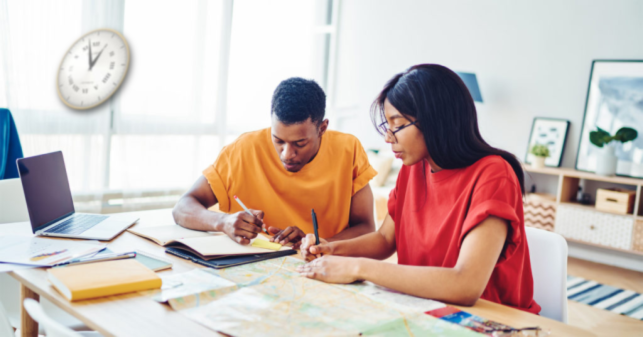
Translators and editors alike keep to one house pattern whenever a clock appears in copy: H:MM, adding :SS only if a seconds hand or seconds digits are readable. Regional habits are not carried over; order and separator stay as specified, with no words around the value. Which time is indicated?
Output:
12:57
